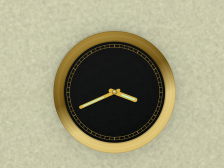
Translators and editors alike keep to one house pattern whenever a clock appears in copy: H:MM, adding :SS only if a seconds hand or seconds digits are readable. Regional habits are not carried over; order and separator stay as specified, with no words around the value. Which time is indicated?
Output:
3:41
